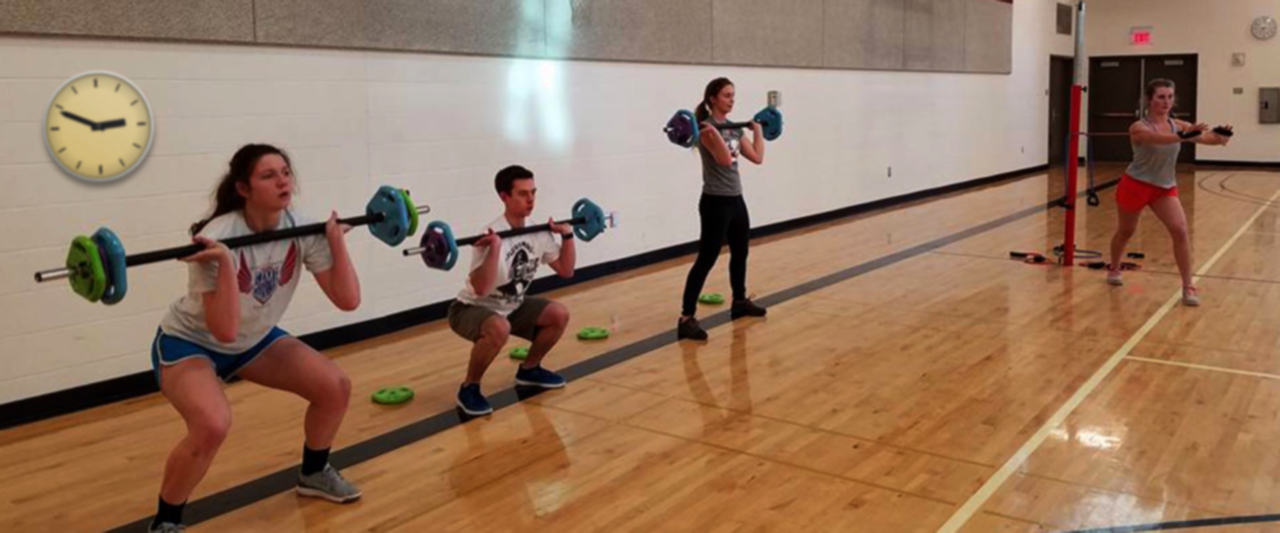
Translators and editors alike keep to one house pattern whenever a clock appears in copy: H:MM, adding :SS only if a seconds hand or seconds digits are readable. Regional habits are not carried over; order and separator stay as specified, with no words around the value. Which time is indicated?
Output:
2:49
